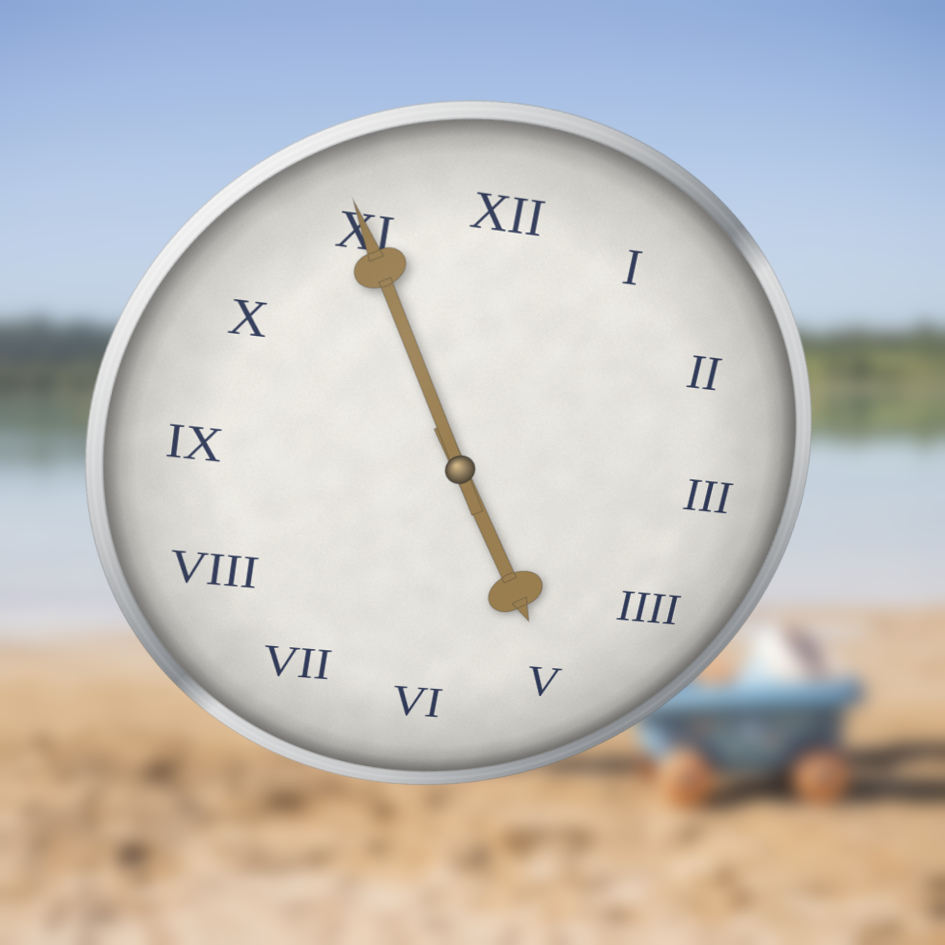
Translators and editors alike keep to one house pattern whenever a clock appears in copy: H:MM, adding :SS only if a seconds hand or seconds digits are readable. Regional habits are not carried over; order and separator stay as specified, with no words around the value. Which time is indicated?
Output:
4:55
